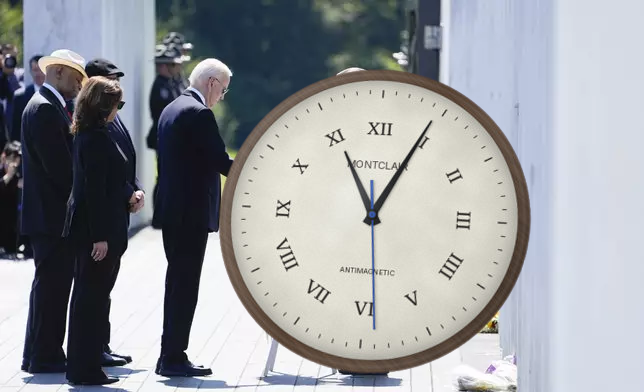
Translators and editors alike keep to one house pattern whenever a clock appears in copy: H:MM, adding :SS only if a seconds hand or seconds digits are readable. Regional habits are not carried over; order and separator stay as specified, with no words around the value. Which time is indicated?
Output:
11:04:29
